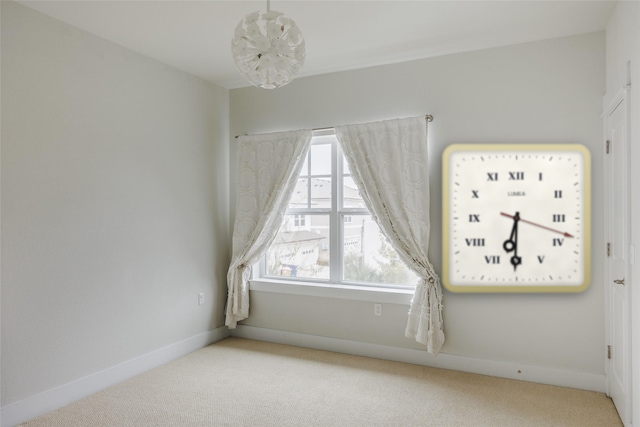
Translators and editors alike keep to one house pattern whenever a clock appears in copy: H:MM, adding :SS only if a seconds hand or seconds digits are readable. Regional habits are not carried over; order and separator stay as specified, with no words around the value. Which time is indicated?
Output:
6:30:18
